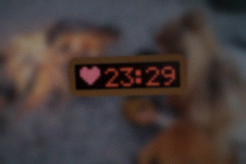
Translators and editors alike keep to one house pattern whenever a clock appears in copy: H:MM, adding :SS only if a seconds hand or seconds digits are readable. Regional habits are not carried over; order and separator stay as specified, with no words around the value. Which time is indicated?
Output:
23:29
